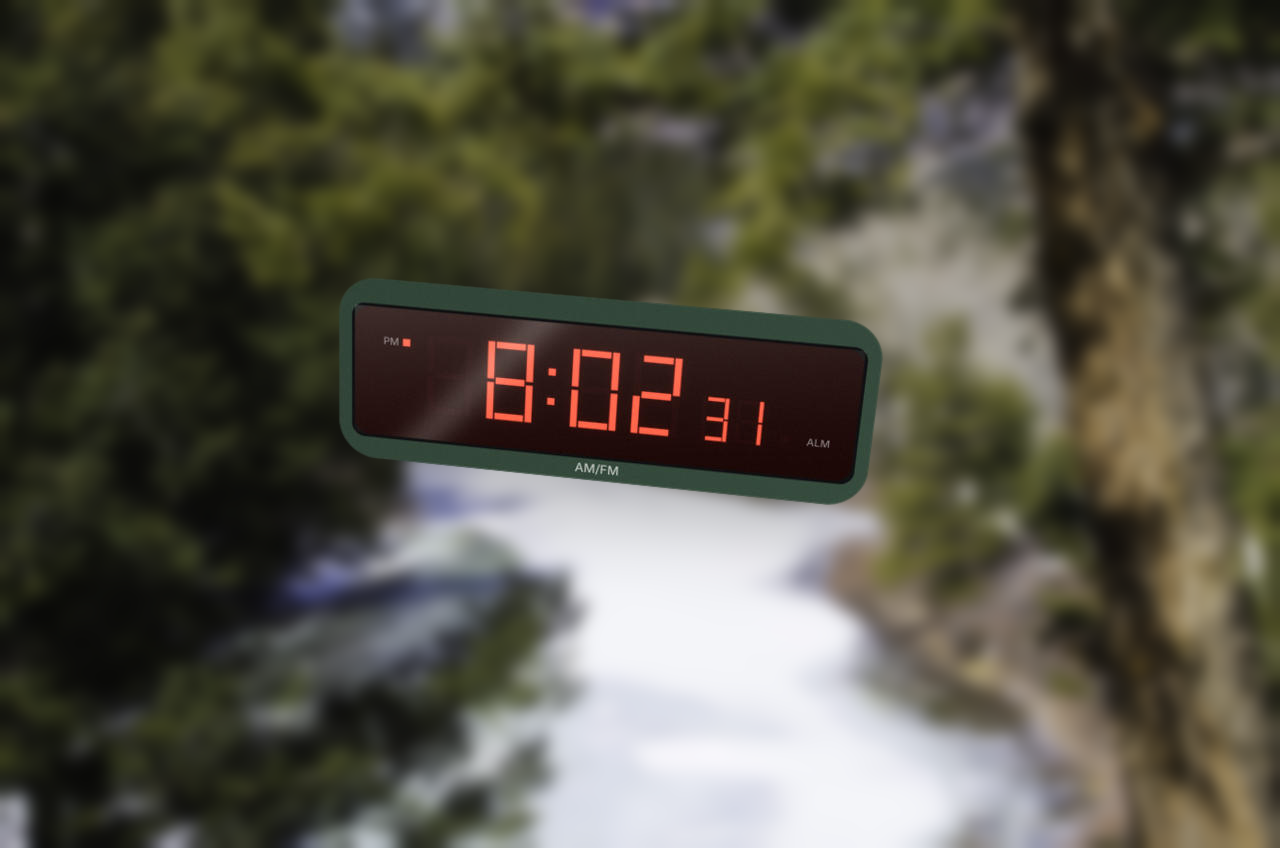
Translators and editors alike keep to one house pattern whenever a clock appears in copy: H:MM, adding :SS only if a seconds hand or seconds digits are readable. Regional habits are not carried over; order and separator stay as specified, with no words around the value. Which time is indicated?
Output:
8:02:31
